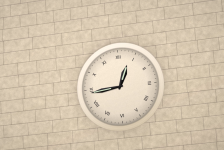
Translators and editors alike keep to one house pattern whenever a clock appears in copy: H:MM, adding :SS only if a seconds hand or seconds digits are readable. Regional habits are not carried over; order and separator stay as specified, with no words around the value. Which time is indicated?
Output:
12:44
